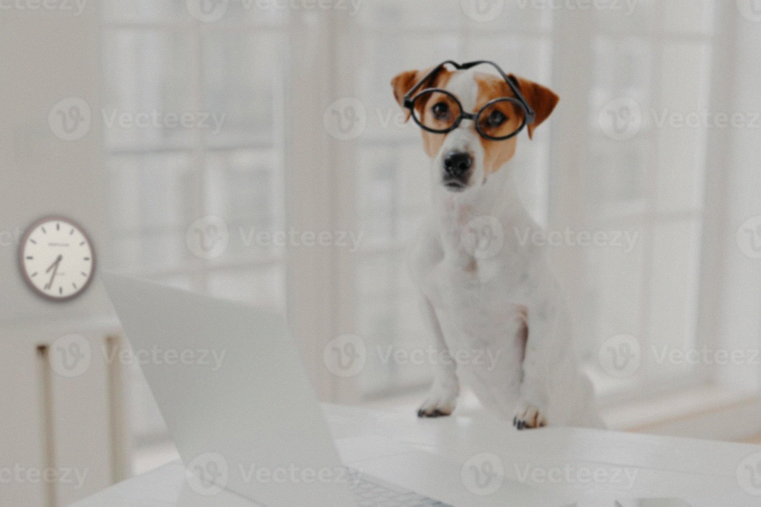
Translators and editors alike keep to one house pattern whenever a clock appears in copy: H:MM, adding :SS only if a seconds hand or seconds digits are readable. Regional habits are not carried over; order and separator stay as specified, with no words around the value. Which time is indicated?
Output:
7:34
